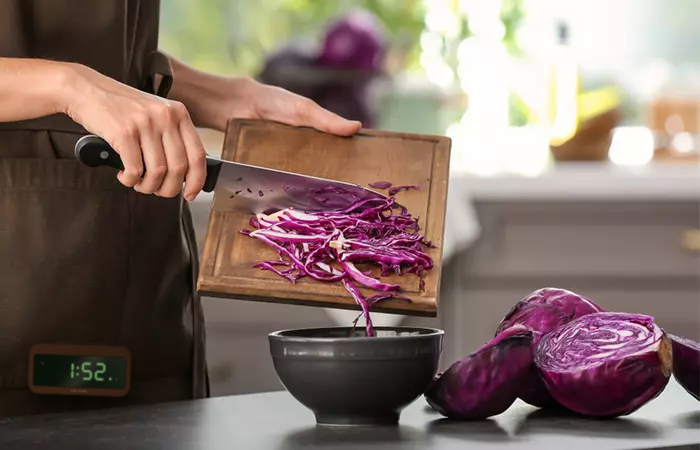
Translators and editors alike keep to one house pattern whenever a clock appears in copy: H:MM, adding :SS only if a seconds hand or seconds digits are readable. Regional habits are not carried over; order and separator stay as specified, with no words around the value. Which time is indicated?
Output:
1:52
